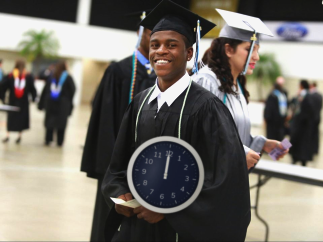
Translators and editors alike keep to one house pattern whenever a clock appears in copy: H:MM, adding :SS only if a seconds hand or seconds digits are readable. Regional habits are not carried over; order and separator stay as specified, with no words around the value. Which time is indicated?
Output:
12:00
